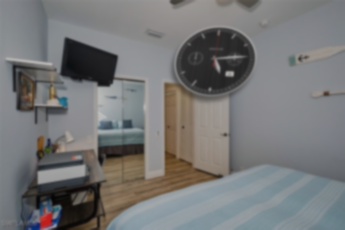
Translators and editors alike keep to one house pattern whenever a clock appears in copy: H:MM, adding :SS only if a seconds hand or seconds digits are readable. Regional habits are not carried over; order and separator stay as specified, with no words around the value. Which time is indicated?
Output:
5:14
